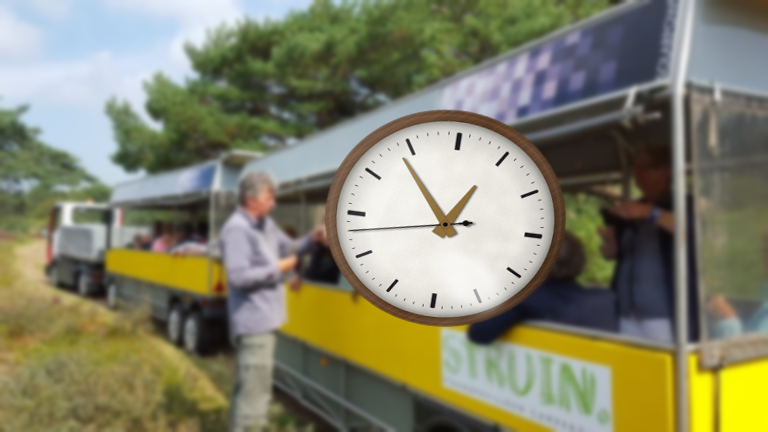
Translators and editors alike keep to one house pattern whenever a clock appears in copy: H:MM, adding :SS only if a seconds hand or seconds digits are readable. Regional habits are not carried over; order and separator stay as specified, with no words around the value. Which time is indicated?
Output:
12:53:43
